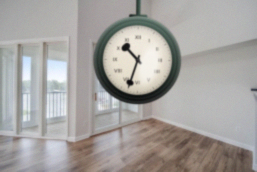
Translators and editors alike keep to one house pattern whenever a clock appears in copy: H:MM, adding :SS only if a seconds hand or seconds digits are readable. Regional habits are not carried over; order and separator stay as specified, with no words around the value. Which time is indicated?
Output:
10:33
